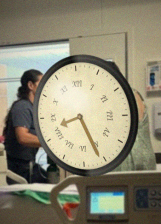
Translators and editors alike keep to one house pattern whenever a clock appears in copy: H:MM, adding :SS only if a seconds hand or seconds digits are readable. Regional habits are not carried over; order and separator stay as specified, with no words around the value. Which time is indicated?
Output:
8:26
